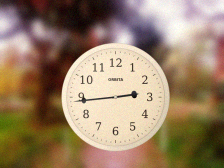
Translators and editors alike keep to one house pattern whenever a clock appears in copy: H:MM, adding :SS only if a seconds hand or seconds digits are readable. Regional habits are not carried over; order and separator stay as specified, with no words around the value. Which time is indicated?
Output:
2:44
